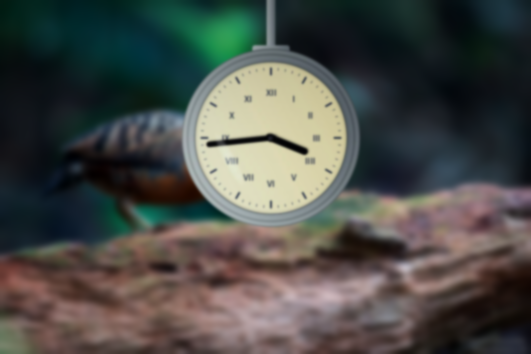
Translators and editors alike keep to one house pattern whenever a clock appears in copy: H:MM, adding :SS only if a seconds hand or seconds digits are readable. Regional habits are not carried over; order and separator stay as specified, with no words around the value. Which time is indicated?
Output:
3:44
